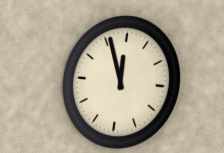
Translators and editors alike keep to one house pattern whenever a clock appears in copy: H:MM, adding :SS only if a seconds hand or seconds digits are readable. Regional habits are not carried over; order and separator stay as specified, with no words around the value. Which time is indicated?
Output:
11:56
